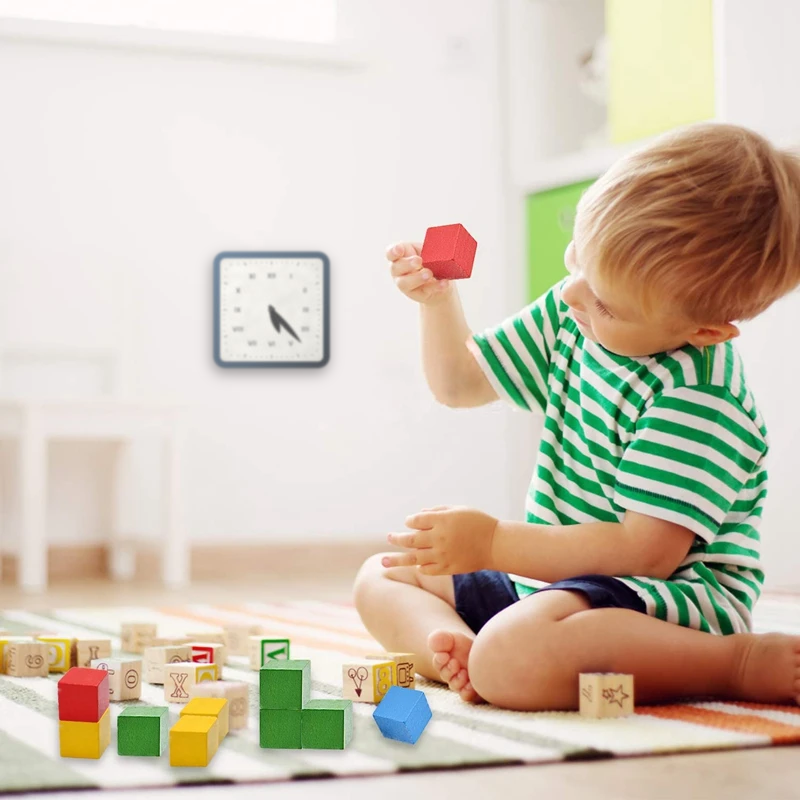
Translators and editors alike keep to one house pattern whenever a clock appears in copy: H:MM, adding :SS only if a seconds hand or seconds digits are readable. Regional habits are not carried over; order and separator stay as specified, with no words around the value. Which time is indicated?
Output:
5:23
